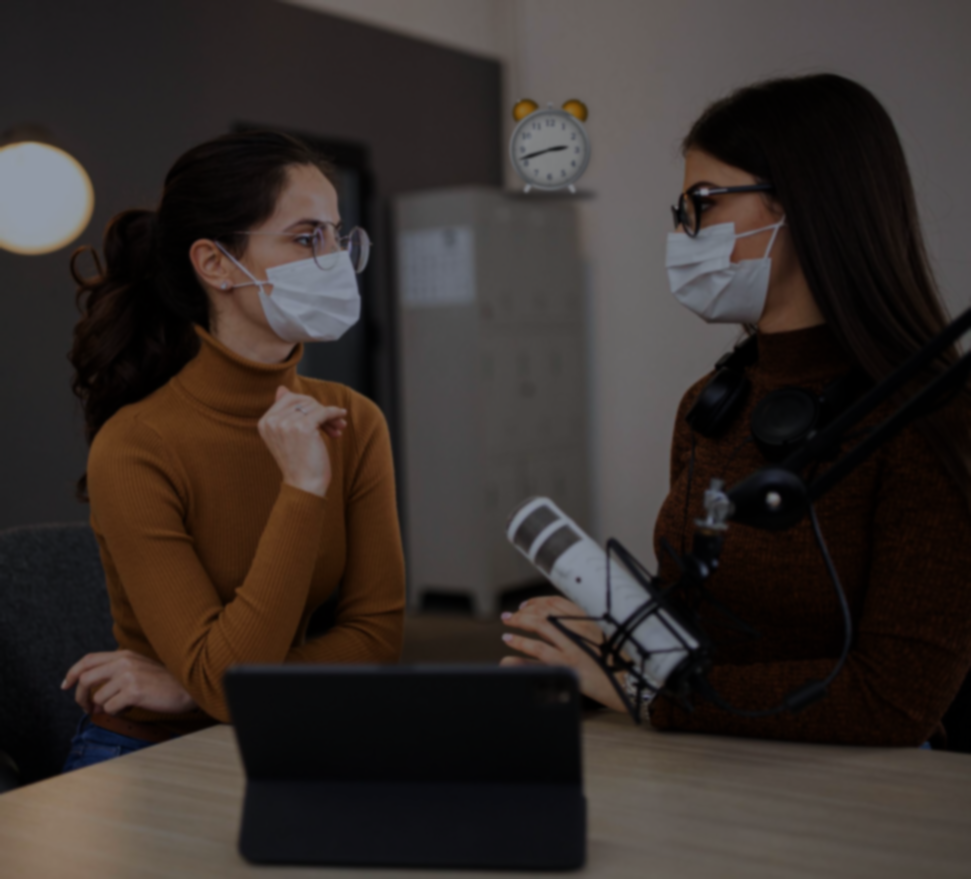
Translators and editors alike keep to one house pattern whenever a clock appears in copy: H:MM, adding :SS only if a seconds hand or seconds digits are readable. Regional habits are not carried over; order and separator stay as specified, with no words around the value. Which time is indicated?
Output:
2:42
